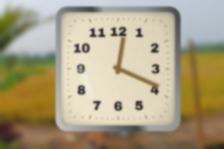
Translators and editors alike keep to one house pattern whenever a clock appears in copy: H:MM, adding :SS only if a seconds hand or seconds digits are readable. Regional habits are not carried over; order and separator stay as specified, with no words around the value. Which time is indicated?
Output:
12:19
